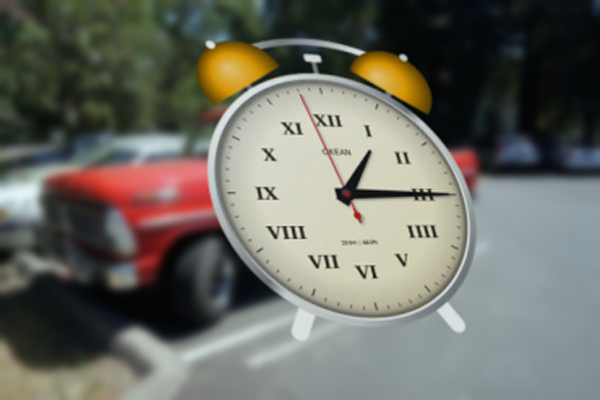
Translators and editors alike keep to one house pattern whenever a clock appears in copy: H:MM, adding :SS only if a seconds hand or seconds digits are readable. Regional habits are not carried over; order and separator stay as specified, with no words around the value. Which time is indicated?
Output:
1:14:58
